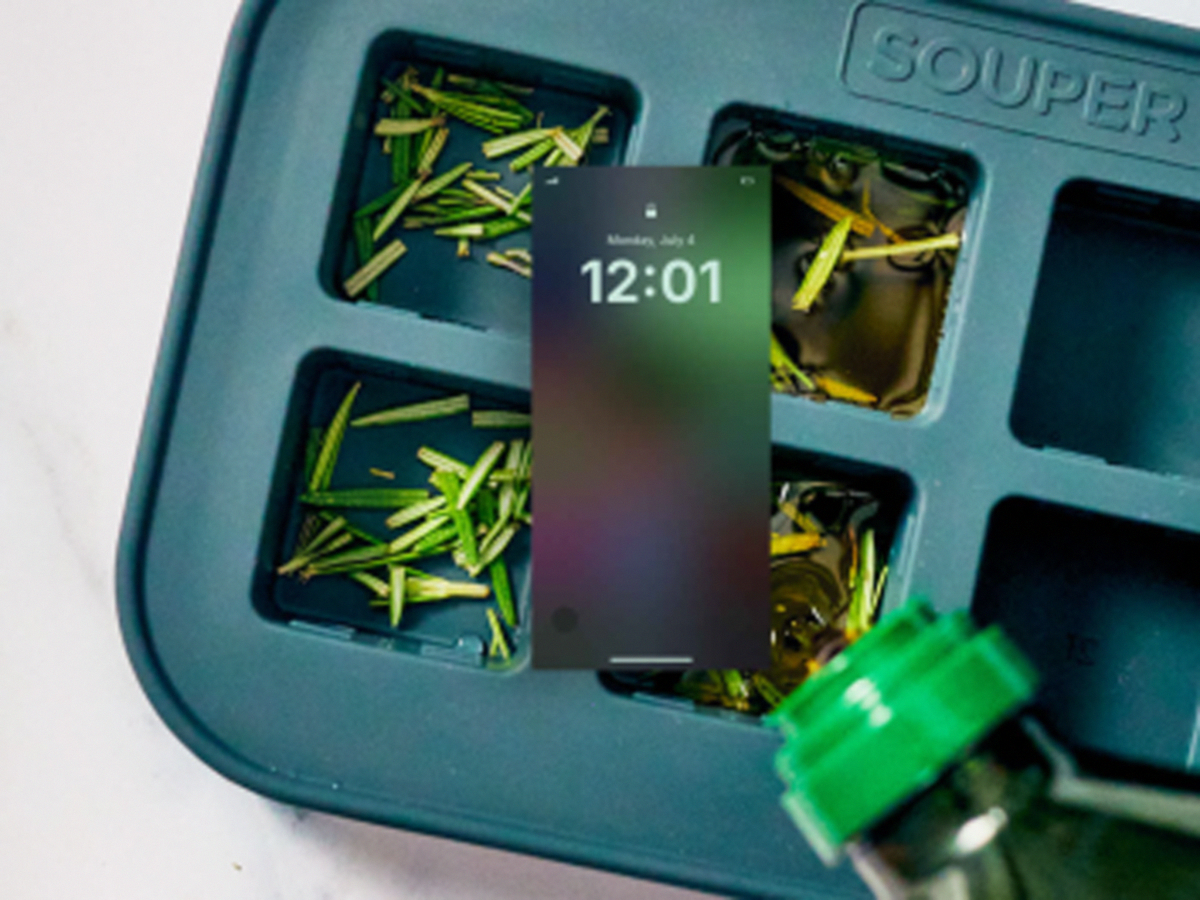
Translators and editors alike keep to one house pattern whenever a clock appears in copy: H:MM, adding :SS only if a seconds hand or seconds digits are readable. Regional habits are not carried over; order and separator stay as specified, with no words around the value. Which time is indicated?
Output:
12:01
